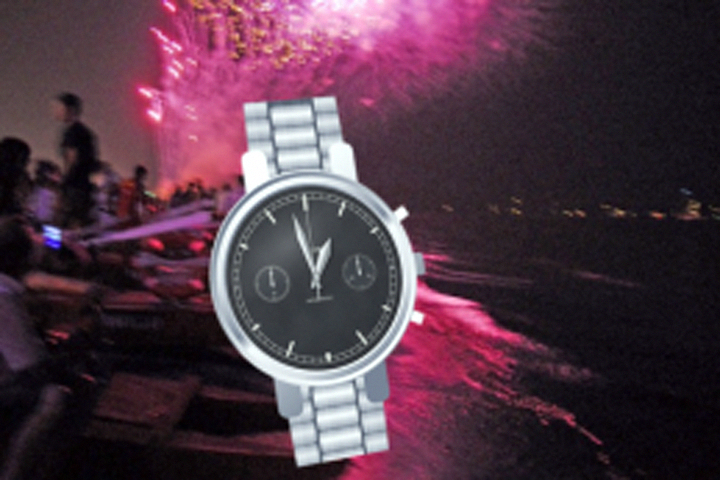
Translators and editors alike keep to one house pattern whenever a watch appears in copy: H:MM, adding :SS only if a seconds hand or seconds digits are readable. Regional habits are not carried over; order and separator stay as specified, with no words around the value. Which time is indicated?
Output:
12:58
